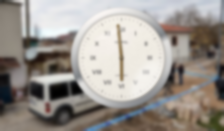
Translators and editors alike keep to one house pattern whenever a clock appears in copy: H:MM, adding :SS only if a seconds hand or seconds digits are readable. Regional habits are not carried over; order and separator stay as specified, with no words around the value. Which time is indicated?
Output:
5:59
